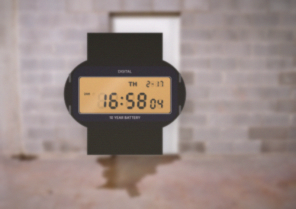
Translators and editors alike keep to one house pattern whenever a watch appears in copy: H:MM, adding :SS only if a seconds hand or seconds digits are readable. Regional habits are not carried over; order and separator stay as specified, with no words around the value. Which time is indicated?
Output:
16:58:04
